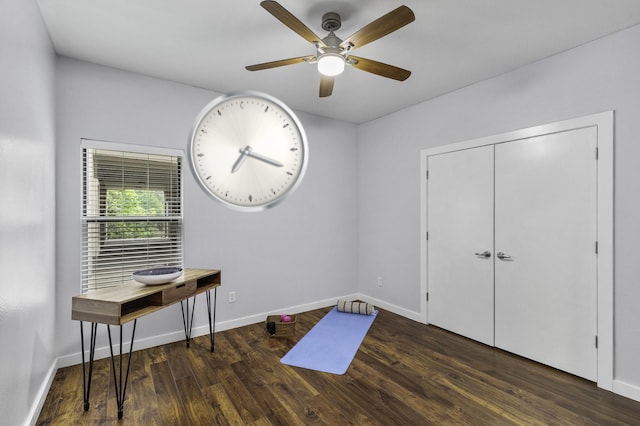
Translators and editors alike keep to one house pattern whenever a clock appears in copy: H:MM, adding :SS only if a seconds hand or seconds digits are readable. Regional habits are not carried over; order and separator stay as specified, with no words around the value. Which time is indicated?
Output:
7:19
